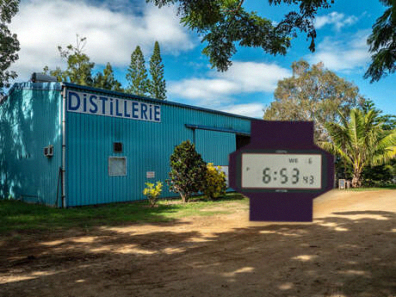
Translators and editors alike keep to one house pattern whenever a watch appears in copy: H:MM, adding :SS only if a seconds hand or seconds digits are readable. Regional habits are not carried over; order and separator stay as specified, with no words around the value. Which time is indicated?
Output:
6:53:43
